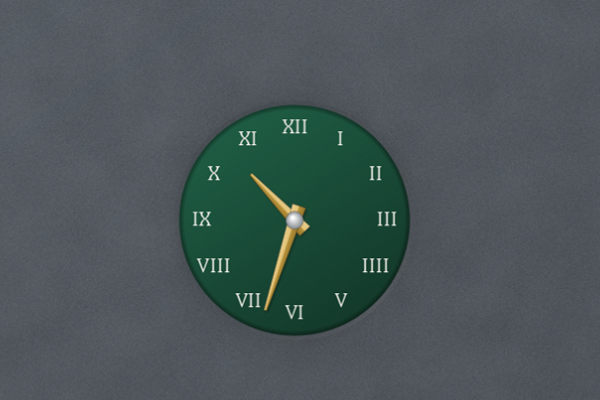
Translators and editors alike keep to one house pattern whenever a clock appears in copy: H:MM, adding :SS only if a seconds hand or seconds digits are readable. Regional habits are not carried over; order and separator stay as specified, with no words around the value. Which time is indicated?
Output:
10:33
